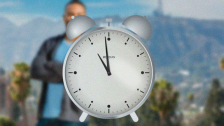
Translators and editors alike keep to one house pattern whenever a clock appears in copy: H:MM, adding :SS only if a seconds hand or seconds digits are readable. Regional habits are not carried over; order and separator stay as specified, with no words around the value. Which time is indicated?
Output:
10:59
